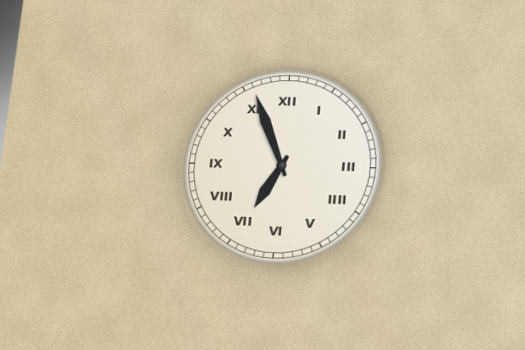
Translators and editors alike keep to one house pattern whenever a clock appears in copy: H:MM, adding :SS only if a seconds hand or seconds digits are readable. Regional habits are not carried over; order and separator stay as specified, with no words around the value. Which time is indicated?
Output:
6:56
